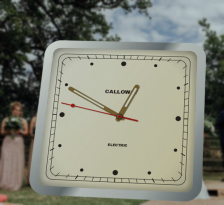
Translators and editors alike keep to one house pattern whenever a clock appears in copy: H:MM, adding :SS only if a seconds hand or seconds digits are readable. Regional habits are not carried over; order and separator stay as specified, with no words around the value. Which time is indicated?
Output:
12:49:47
